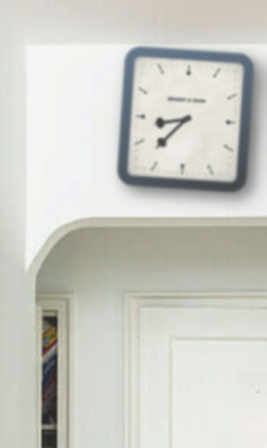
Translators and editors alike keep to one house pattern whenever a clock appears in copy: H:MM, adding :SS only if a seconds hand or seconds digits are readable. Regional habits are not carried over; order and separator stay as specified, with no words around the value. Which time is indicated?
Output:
8:37
